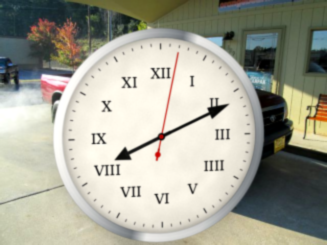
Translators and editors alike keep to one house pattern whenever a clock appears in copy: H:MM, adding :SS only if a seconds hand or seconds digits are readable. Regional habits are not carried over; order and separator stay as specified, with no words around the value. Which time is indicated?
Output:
8:11:02
